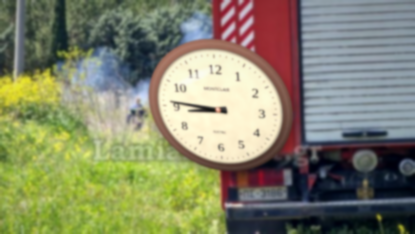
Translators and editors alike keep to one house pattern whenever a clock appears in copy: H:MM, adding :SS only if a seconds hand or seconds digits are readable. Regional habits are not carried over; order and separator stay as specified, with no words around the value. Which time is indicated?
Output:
8:46
